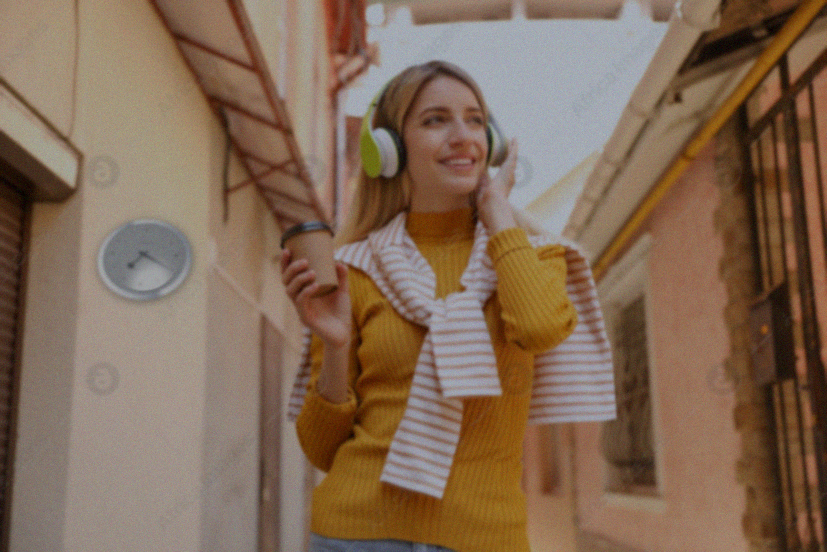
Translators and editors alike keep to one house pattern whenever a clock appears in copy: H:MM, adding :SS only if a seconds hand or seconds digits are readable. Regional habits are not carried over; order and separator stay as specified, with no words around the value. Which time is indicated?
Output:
7:20
